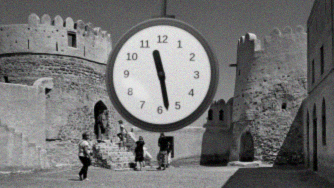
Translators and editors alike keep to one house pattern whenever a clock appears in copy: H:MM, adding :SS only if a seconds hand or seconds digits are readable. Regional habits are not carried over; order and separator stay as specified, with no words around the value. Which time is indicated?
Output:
11:28
